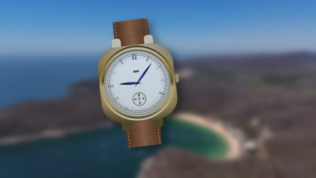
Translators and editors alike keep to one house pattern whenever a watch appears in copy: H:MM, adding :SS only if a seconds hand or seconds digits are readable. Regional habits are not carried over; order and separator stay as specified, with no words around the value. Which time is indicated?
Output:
9:07
